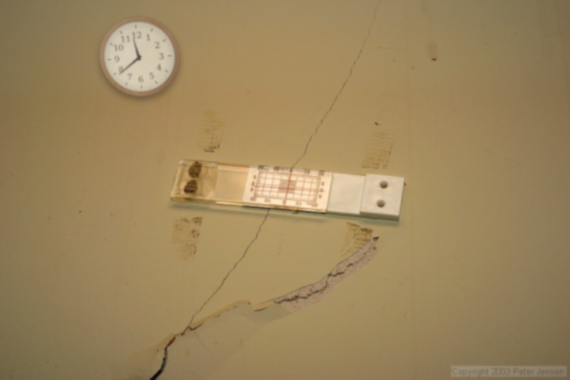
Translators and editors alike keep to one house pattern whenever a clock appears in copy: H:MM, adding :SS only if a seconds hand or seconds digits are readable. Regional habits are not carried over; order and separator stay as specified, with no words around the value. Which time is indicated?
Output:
11:39
